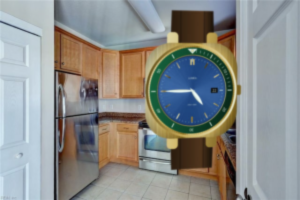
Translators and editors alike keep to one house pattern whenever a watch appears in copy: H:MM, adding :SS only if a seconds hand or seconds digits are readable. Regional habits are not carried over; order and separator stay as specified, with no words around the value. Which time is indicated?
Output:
4:45
